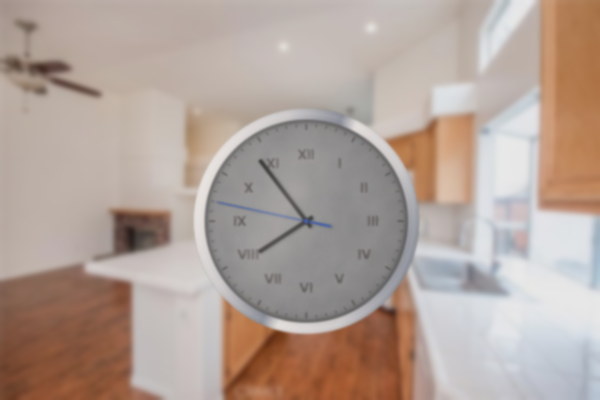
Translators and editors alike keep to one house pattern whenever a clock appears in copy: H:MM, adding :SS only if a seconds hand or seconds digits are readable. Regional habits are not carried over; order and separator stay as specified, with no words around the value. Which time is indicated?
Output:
7:53:47
